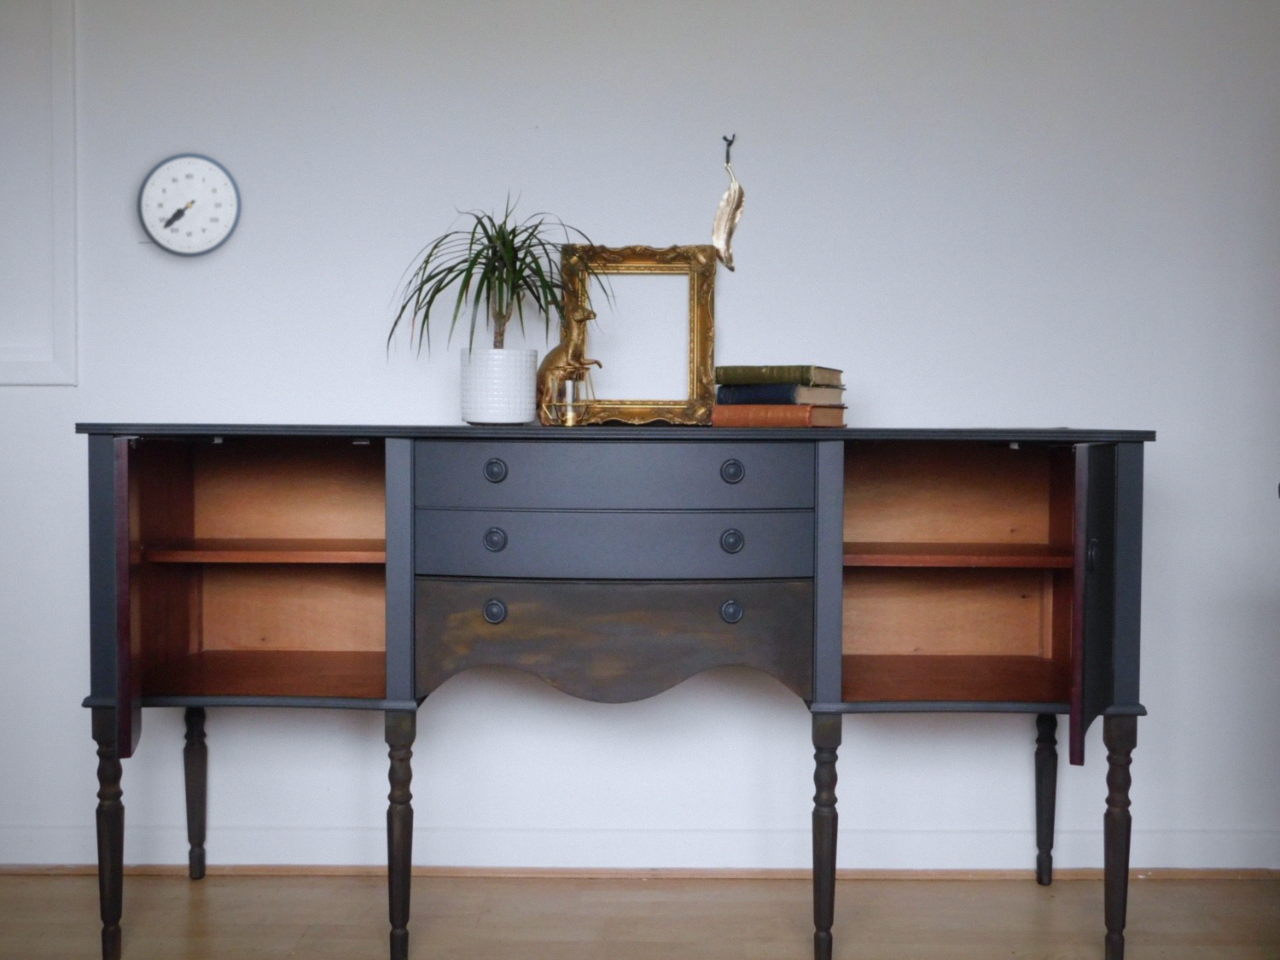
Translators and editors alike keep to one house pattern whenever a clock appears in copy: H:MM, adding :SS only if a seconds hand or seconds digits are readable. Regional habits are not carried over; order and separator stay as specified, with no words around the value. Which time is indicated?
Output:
7:38
